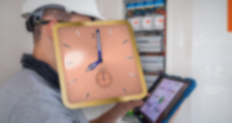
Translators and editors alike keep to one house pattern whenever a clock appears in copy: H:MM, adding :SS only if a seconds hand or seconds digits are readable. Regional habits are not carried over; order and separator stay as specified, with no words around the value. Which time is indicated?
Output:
8:01
